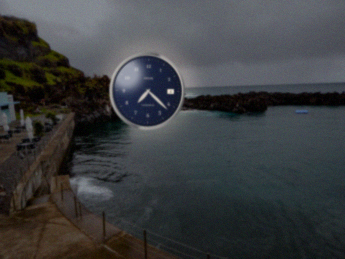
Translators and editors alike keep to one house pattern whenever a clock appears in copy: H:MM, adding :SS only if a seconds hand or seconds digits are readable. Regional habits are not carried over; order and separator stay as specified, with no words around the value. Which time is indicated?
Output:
7:22
